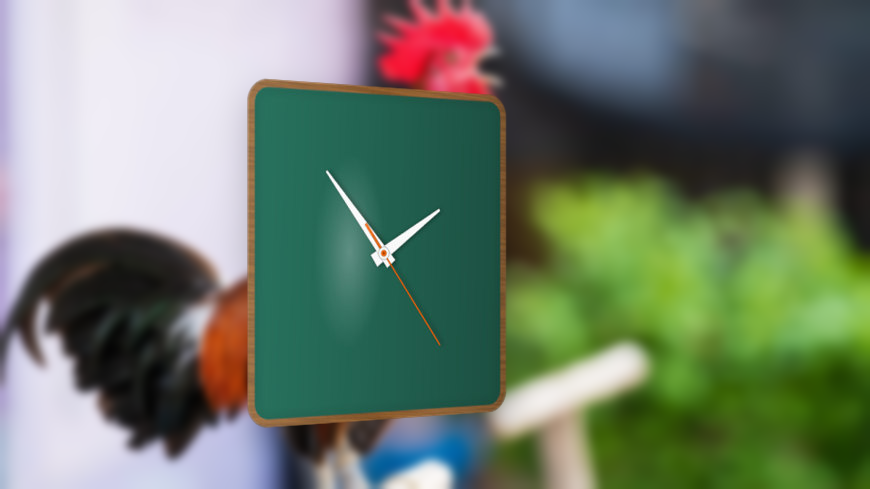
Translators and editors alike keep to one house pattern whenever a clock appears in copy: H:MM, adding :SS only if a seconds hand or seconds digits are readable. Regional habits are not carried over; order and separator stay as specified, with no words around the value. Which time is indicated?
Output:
1:53:24
